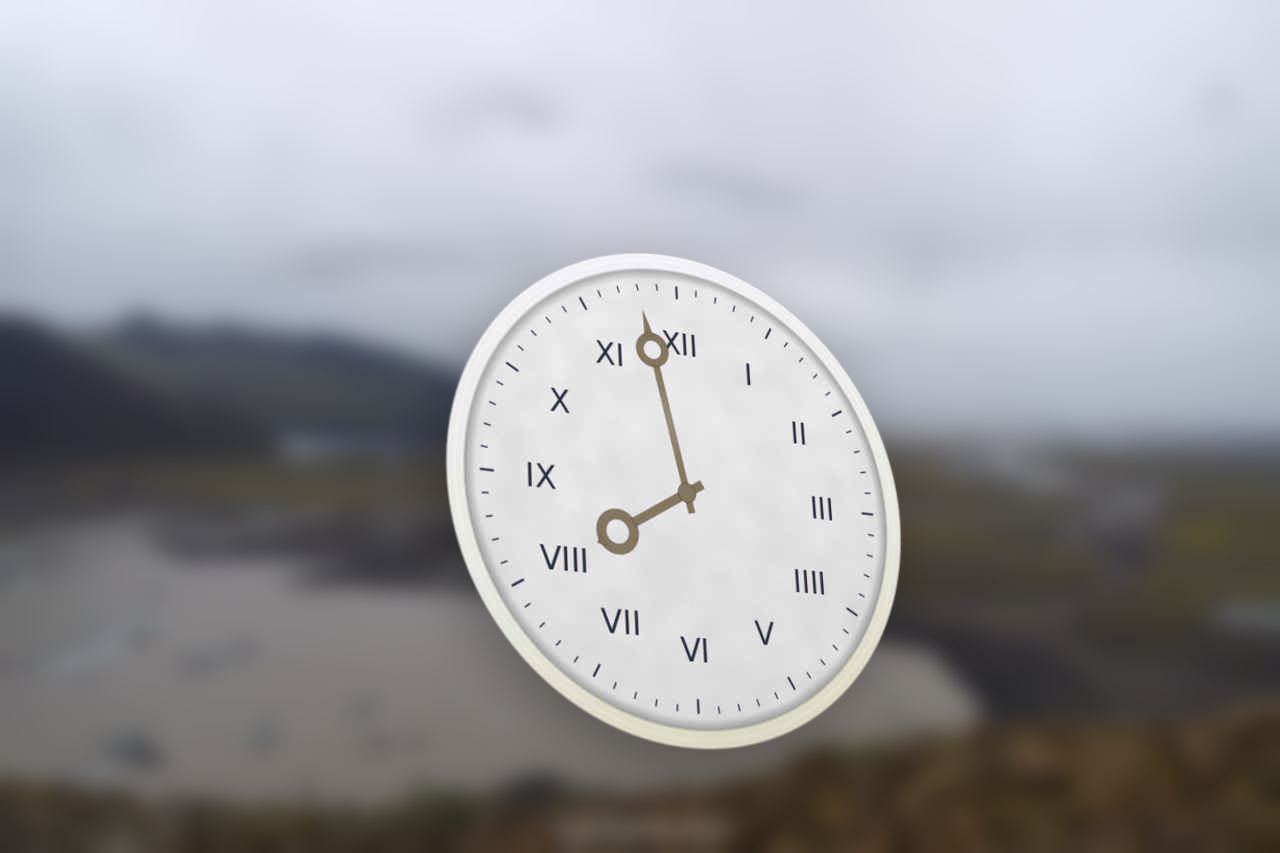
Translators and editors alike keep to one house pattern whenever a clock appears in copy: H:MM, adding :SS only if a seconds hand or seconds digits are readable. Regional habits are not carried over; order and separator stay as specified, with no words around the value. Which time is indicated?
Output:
7:58
